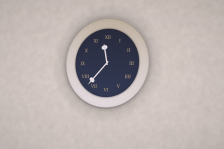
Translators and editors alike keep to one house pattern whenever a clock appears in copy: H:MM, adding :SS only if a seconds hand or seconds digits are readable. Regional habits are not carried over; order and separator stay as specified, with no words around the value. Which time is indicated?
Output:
11:37
